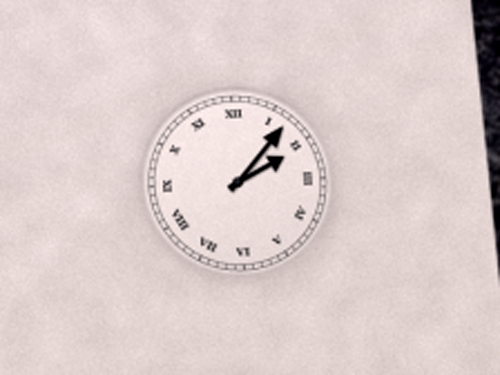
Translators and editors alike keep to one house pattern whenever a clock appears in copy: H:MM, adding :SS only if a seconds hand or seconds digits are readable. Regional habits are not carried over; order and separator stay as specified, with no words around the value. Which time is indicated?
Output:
2:07
